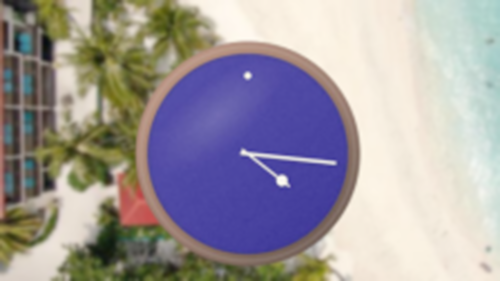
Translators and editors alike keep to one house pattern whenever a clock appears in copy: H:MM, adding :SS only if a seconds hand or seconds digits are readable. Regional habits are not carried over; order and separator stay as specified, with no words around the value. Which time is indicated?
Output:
4:16
